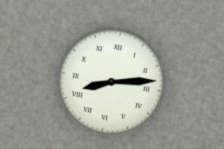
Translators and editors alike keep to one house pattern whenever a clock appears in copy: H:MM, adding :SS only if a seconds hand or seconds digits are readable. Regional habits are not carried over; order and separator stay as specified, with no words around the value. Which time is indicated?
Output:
8:13
